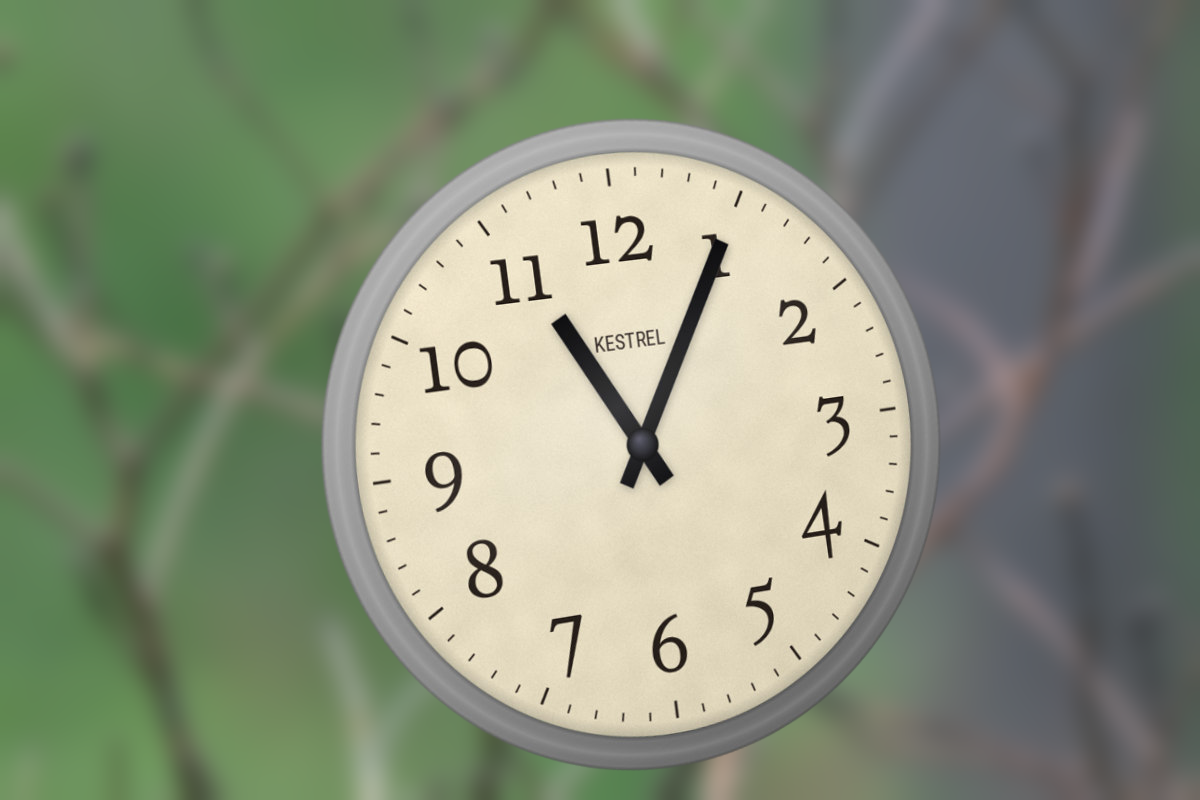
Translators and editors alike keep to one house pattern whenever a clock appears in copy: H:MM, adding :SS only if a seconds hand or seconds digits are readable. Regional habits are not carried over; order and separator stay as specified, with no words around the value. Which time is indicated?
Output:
11:05
